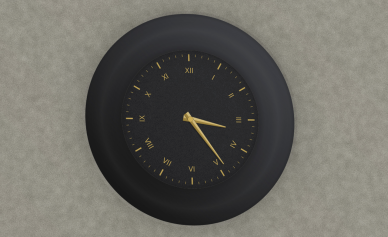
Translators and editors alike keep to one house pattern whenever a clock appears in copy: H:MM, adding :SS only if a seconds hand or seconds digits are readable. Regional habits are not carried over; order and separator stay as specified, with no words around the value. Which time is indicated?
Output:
3:24
